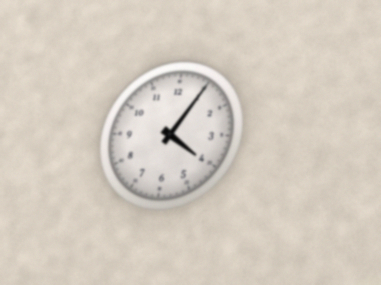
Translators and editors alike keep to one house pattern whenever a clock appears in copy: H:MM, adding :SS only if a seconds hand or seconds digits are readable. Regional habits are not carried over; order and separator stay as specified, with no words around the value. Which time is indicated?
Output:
4:05
